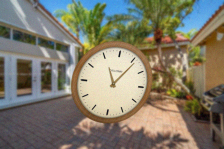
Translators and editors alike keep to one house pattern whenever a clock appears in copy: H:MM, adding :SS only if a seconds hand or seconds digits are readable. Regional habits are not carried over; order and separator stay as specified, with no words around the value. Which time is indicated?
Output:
11:06
